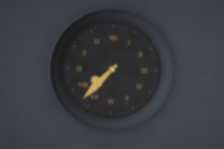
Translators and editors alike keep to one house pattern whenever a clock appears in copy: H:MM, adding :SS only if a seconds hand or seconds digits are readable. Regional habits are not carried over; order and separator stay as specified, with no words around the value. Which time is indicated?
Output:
7:37
